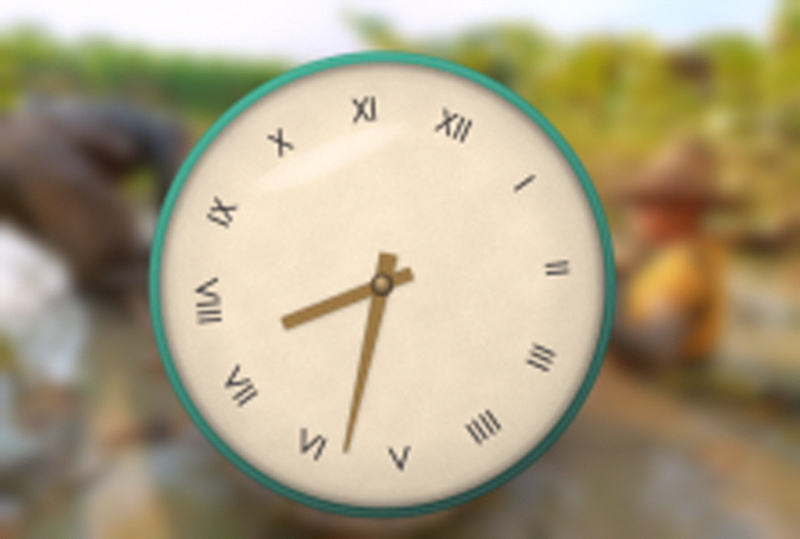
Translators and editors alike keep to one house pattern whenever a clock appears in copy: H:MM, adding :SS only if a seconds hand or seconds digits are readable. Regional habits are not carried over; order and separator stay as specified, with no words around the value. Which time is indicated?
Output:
7:28
